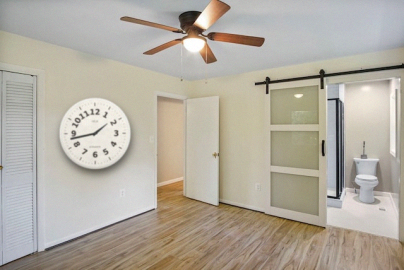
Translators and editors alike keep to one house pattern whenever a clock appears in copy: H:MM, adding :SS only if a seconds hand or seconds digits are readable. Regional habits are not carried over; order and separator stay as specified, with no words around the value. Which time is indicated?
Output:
1:43
